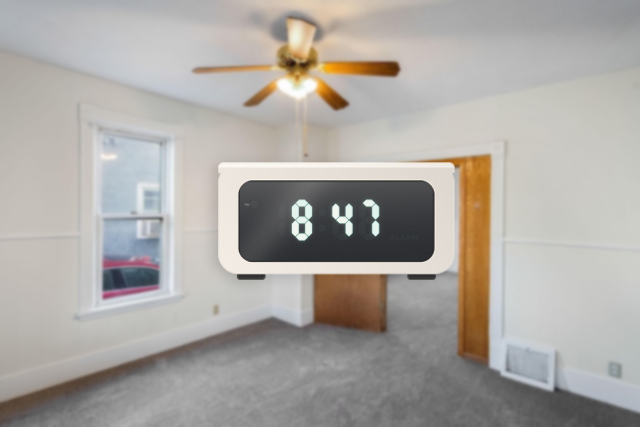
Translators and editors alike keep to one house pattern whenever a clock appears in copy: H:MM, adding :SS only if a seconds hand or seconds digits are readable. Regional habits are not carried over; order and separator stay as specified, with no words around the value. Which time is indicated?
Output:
8:47
